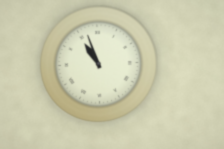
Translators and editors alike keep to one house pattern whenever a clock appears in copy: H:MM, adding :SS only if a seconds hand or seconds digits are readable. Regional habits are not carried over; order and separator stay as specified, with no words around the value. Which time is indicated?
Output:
10:57
